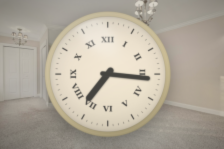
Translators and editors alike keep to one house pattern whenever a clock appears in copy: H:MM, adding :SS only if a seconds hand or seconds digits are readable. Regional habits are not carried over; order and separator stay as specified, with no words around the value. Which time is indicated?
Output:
7:16
